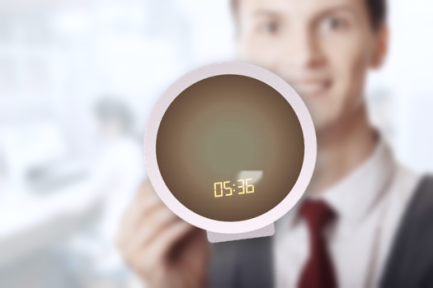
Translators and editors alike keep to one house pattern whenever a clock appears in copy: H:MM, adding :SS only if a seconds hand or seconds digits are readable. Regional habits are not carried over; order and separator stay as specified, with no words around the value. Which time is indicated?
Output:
5:36
